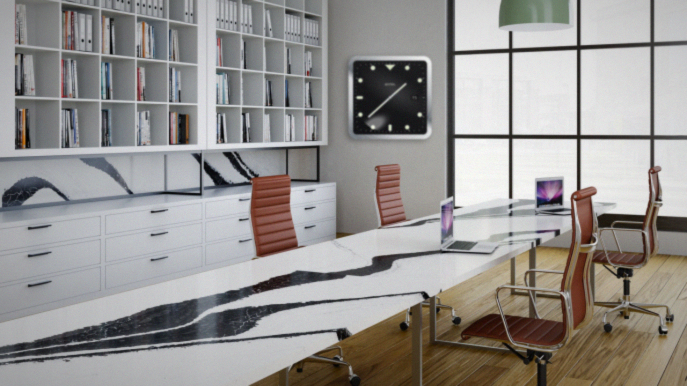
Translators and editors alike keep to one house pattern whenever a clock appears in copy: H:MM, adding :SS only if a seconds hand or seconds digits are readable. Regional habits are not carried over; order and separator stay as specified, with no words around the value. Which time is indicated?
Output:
1:38
